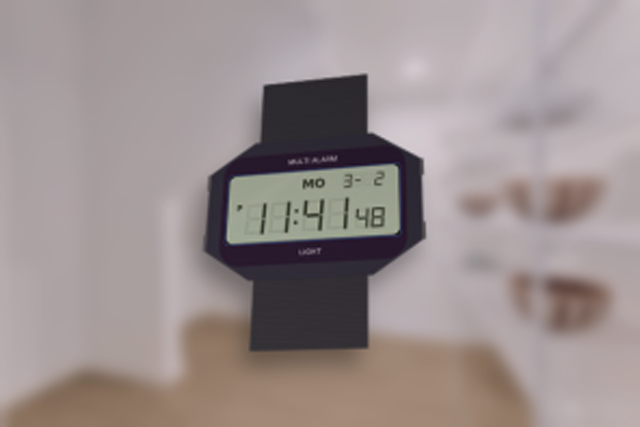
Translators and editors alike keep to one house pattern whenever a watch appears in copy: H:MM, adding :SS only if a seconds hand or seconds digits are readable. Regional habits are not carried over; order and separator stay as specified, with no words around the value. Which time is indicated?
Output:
11:41:48
